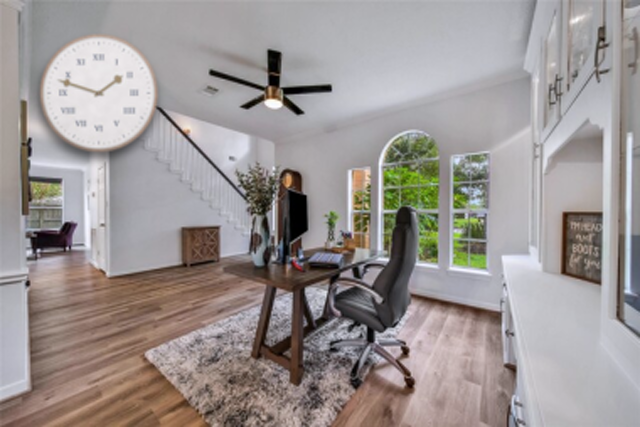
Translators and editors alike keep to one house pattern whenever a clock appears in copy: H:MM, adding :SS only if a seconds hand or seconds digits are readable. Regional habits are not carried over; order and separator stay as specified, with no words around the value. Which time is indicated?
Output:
1:48
